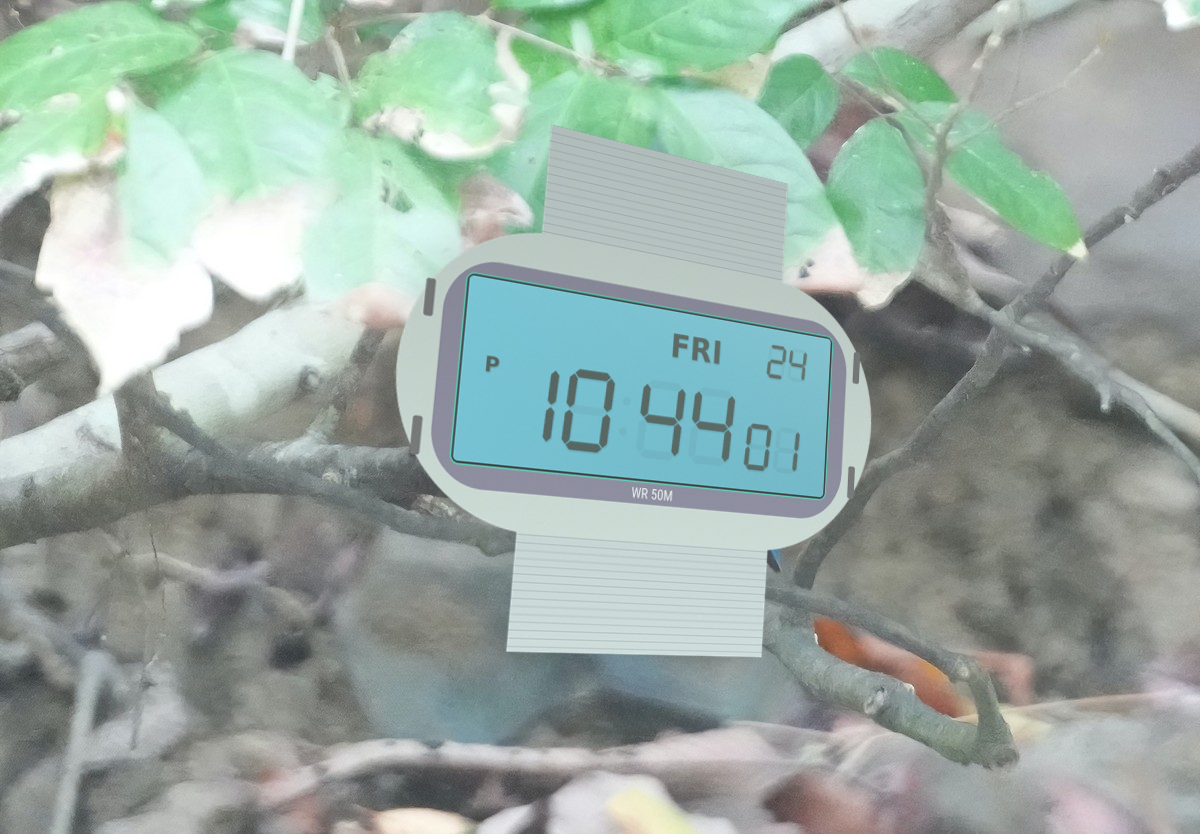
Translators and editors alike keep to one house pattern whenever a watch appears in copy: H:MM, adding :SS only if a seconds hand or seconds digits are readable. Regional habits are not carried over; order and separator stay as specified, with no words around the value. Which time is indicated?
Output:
10:44:01
